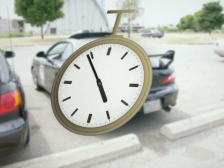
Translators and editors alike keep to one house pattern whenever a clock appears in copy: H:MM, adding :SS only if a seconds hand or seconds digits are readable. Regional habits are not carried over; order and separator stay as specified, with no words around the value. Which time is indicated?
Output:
4:54
